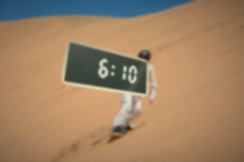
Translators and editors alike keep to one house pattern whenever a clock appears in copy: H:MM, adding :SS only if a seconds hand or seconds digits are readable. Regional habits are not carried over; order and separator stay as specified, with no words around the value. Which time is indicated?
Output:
6:10
